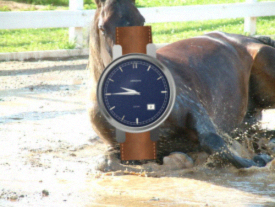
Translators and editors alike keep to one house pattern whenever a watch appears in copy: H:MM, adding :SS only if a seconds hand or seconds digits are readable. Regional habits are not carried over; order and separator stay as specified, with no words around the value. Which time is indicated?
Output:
9:45
